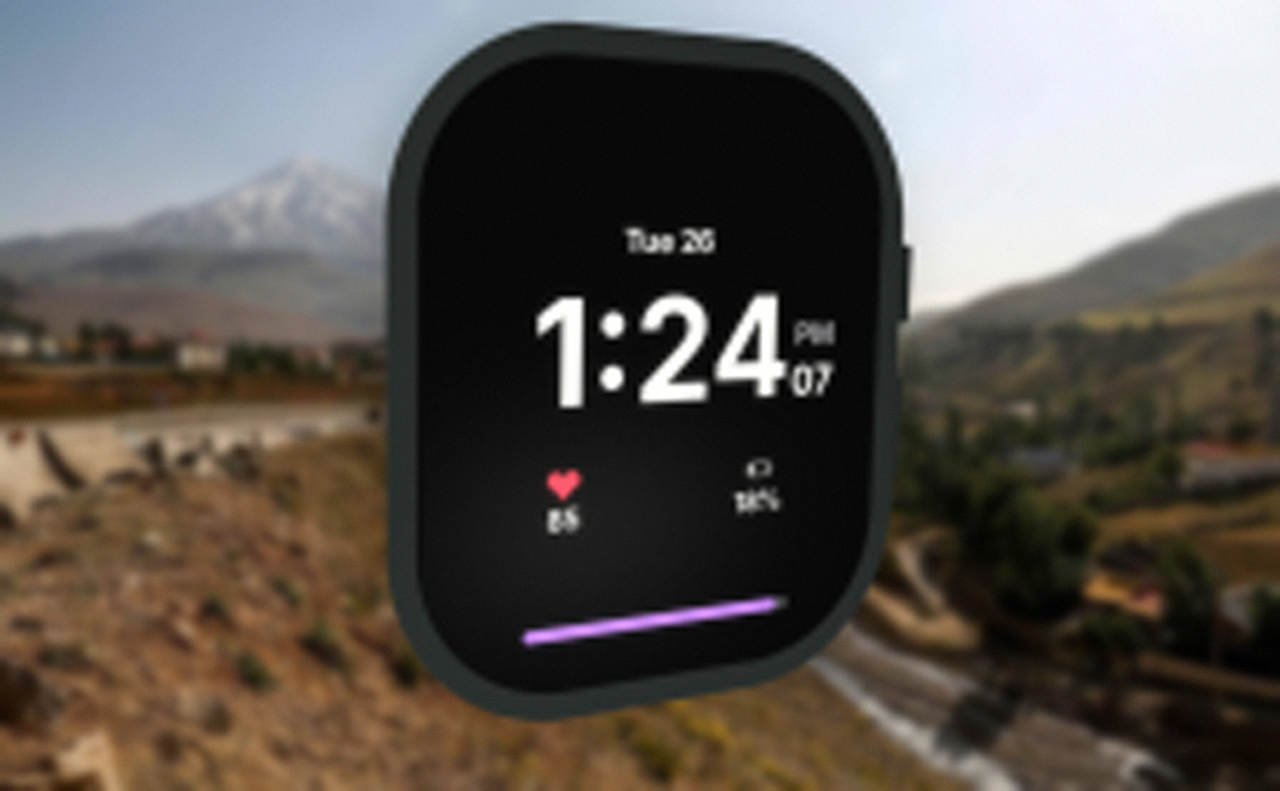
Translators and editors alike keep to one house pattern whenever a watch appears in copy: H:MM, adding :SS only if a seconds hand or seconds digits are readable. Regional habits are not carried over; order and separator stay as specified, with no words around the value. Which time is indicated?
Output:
1:24
